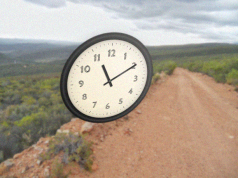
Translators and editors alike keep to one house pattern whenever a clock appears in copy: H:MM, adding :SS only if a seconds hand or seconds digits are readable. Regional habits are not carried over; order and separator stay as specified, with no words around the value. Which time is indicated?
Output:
11:10
